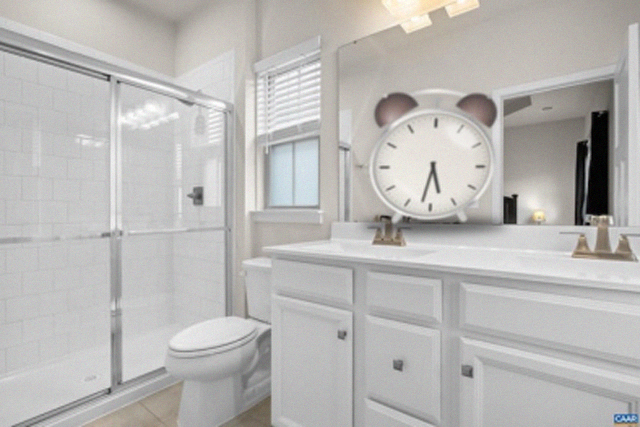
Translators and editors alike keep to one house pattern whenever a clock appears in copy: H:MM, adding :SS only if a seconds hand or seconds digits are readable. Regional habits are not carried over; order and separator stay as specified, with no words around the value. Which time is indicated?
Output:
5:32
